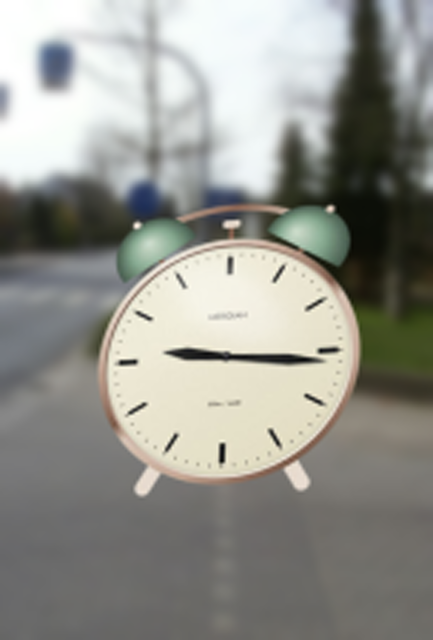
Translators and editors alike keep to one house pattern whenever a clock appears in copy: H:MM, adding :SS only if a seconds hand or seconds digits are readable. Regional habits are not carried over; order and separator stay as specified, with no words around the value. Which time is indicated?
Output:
9:16
